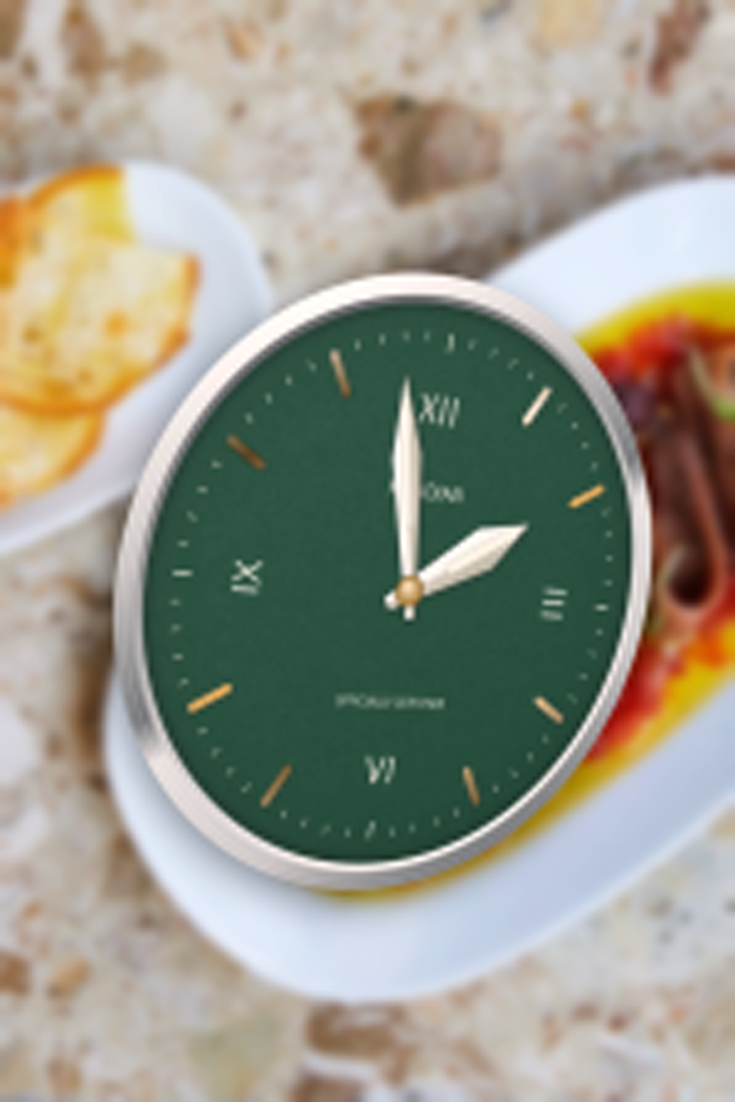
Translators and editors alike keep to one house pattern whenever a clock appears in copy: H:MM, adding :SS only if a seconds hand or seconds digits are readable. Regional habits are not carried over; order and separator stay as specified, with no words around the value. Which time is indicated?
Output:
1:58
